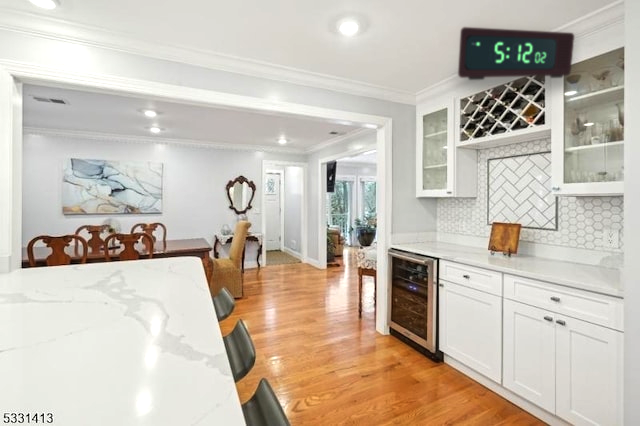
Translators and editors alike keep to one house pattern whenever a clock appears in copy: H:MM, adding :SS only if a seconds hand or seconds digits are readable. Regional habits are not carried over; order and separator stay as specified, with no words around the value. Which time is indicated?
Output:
5:12:02
